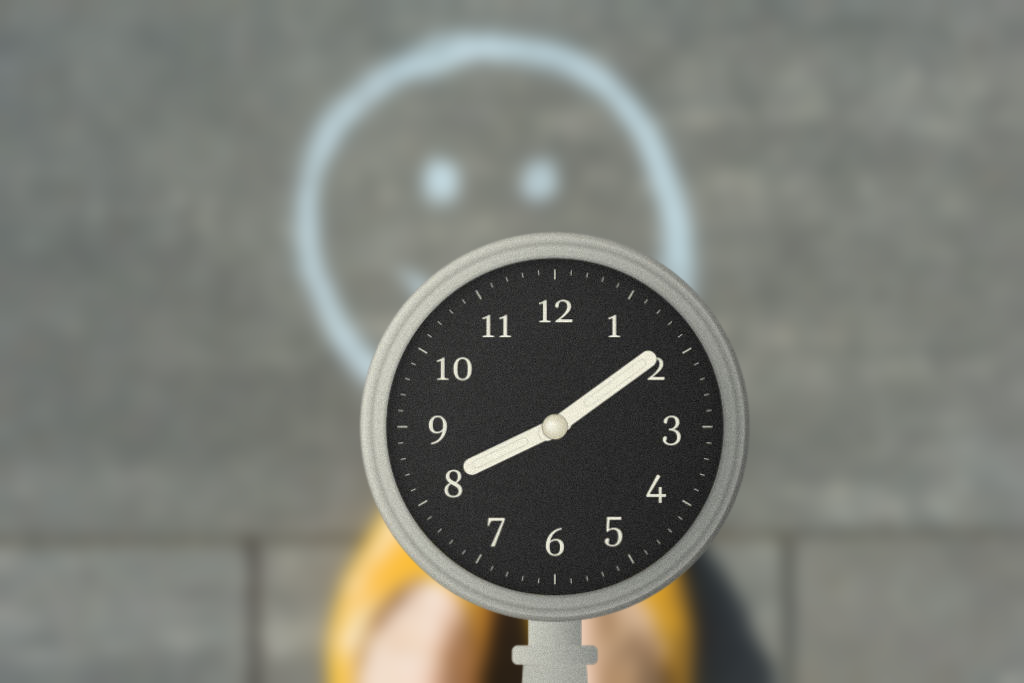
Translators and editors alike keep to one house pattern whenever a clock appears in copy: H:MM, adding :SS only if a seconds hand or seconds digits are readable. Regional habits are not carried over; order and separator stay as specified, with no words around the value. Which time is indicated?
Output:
8:09
